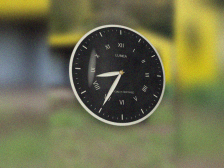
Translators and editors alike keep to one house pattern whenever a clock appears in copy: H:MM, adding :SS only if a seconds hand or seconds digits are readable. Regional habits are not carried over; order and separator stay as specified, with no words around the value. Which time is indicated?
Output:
8:35
